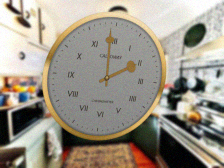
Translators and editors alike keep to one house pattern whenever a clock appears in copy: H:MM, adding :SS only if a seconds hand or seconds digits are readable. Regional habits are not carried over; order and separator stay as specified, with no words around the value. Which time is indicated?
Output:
1:59
